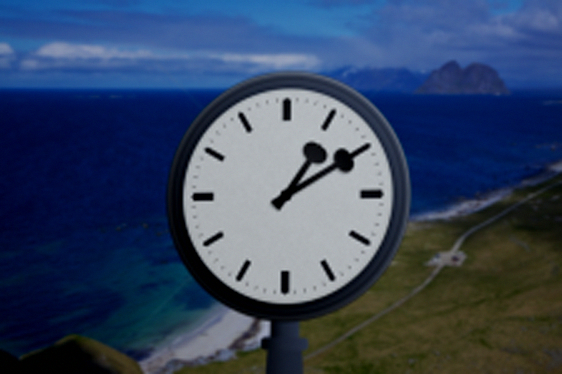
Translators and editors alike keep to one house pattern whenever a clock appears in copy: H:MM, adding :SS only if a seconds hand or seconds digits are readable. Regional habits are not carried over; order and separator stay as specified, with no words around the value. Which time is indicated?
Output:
1:10
